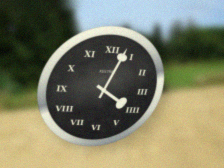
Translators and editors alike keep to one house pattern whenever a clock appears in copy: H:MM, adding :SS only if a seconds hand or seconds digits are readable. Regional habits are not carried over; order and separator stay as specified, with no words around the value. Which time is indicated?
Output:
4:03
